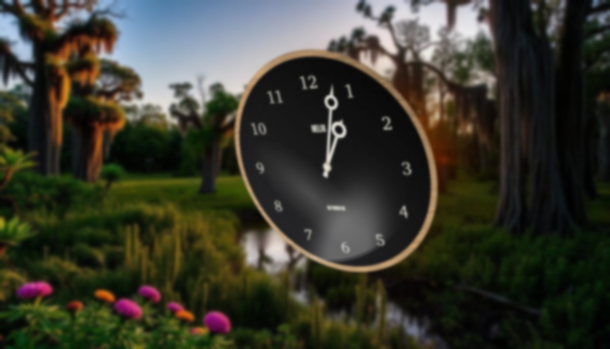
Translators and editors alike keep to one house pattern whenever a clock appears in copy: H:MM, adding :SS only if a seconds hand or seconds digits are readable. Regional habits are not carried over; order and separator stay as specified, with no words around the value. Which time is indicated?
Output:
1:03
